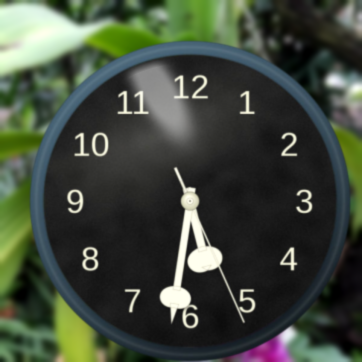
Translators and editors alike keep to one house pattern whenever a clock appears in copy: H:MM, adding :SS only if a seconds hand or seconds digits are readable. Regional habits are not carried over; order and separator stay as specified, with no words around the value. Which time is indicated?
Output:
5:31:26
